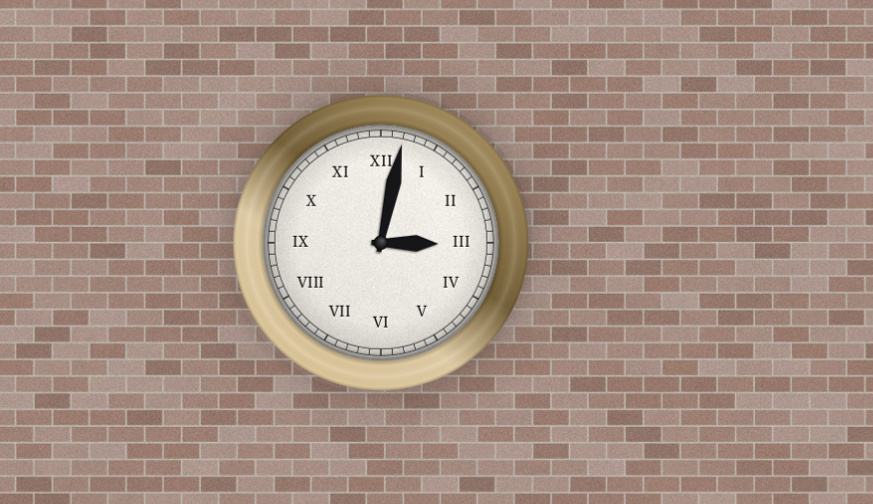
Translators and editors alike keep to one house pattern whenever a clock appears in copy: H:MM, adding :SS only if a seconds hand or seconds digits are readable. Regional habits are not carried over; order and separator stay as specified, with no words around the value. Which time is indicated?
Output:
3:02
